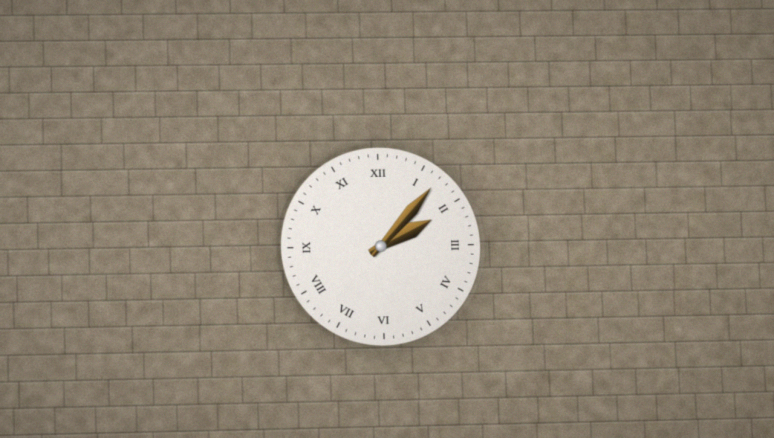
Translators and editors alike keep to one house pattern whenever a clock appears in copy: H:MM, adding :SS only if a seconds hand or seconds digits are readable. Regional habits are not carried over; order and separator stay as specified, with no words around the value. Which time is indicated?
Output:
2:07
